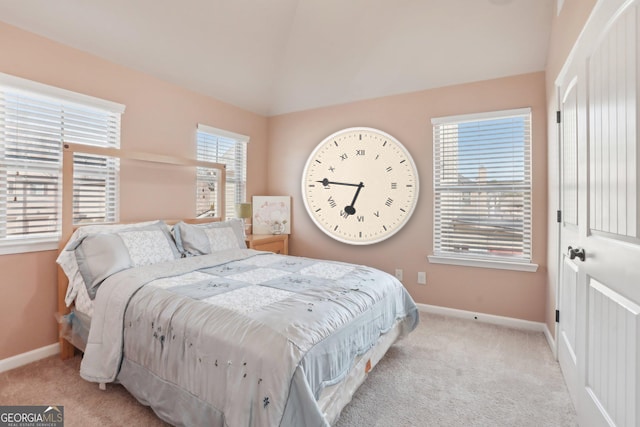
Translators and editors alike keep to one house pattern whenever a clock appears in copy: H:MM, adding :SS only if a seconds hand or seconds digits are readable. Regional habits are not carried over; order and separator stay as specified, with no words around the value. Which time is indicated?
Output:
6:46
